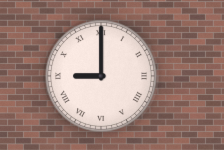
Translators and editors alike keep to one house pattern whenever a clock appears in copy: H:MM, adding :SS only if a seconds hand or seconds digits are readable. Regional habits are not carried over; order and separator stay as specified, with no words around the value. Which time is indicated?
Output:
9:00
